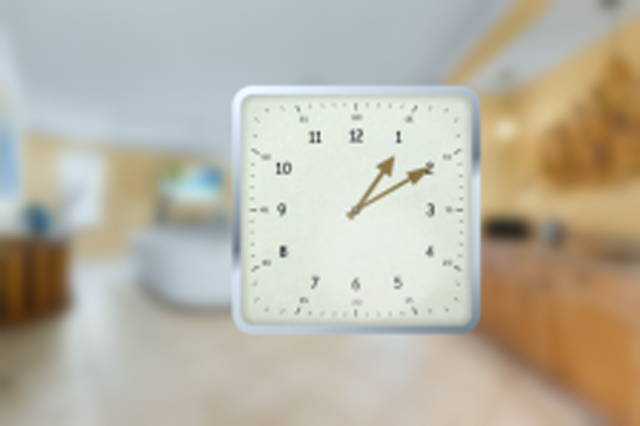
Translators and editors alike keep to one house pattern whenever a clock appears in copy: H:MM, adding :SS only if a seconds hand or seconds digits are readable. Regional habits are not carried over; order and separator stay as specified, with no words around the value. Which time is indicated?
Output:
1:10
